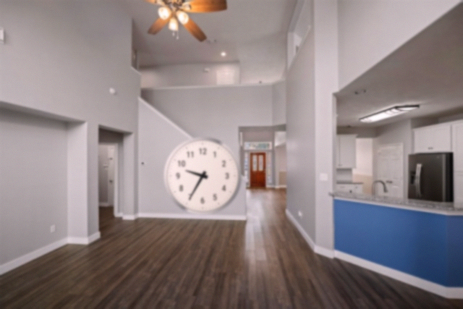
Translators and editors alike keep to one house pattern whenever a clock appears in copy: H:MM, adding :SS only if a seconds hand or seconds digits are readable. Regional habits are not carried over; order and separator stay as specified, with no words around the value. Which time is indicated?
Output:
9:35
